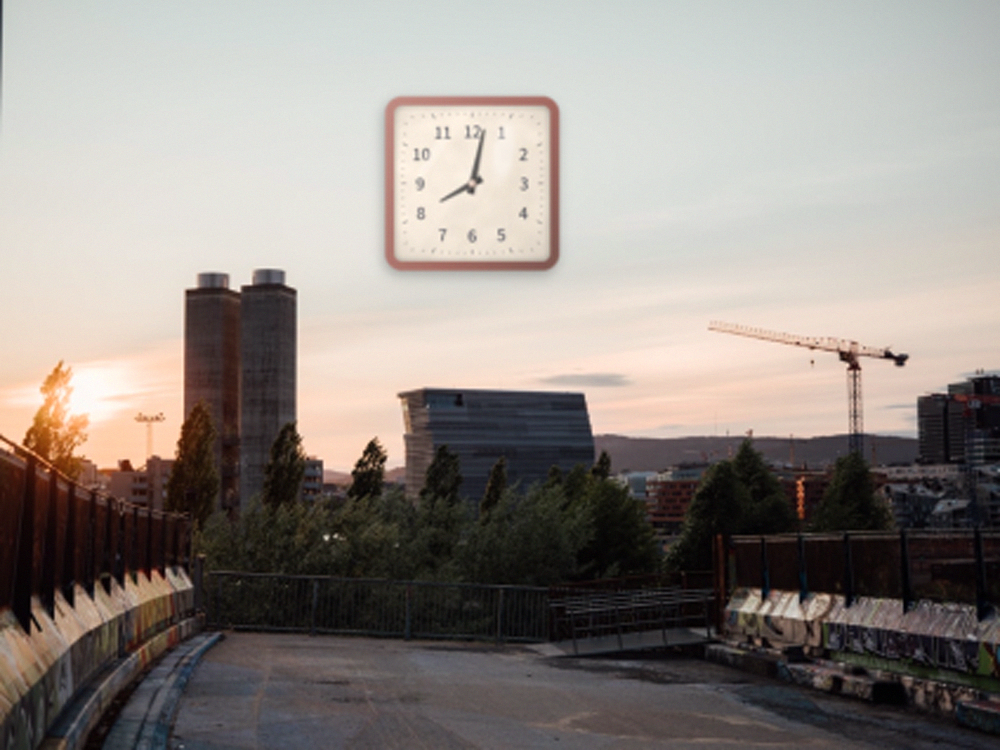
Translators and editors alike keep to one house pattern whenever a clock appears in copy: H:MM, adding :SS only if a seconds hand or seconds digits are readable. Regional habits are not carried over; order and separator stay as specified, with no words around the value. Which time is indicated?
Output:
8:02
